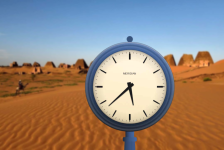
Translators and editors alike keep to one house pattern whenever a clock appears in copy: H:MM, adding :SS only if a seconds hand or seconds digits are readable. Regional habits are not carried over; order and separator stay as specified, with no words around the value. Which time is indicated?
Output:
5:38
